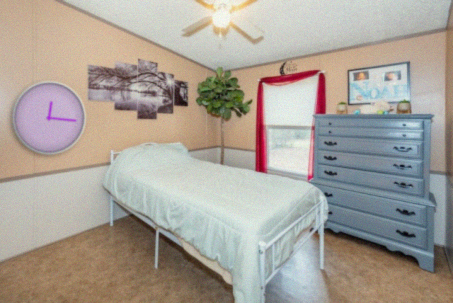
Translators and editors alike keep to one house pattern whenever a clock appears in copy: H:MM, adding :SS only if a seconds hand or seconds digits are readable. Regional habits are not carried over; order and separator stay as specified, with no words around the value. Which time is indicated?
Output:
12:16
